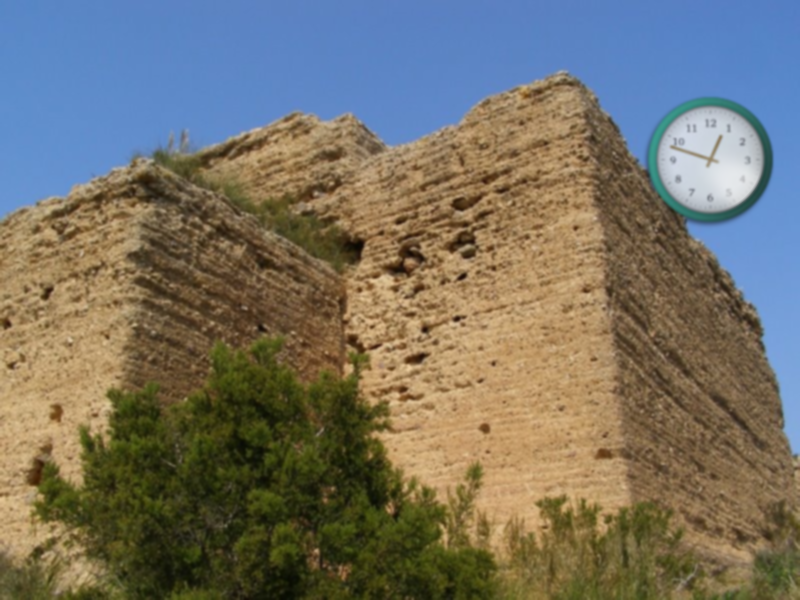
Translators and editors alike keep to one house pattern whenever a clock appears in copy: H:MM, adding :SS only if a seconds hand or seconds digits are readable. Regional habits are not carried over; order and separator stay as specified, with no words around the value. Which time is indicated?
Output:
12:48
